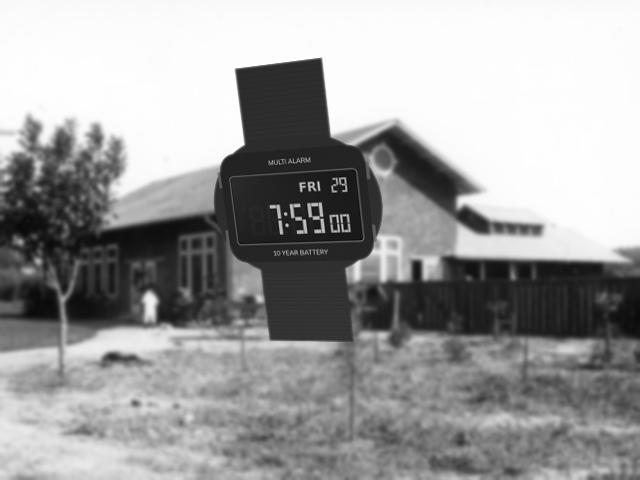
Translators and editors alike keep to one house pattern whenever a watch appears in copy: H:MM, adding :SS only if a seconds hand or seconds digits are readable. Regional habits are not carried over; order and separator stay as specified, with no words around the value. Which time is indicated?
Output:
7:59:00
